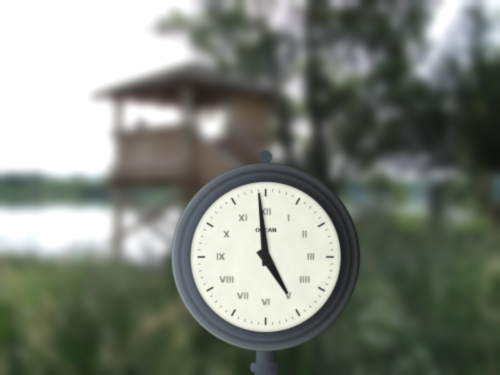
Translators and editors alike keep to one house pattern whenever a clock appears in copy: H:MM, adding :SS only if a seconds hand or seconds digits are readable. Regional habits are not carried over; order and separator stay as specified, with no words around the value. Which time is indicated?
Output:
4:59
